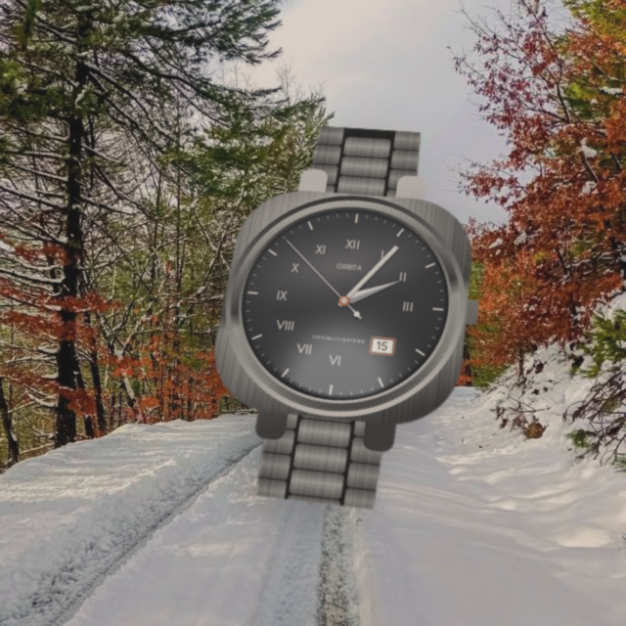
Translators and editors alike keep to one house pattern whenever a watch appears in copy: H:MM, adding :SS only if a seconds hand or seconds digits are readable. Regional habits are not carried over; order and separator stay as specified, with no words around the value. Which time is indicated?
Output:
2:05:52
